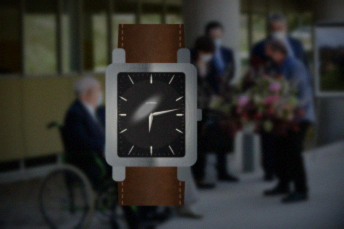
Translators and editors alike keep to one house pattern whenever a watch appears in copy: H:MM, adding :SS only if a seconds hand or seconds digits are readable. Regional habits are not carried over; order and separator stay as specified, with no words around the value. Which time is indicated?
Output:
6:13
